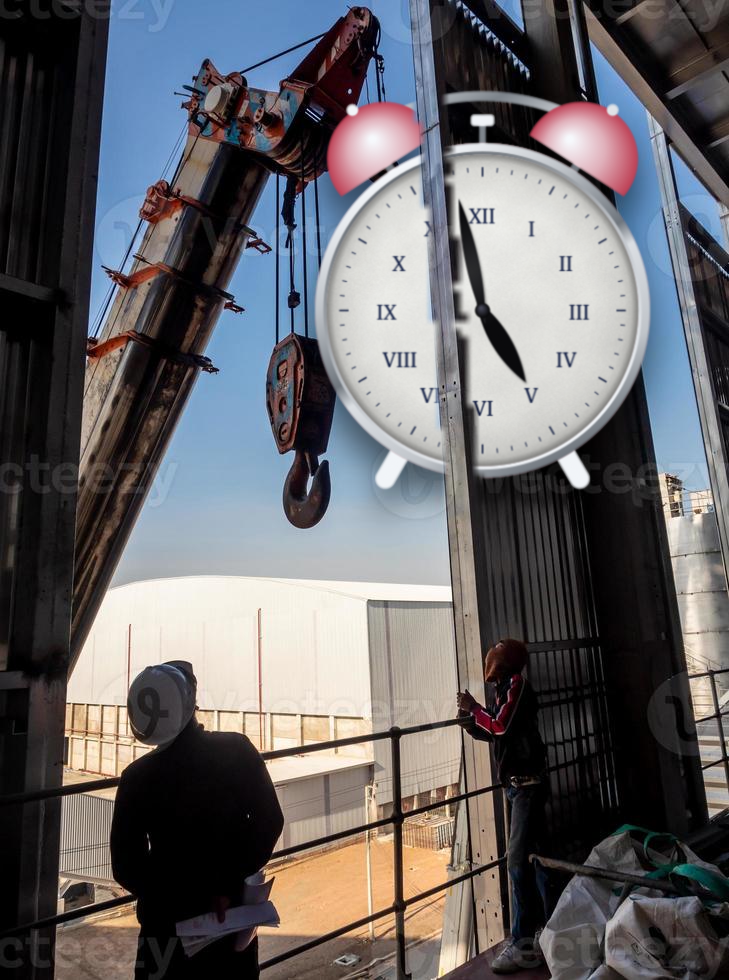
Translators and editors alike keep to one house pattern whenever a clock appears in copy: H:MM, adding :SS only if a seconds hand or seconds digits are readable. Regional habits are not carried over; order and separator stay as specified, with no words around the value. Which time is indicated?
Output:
4:58
